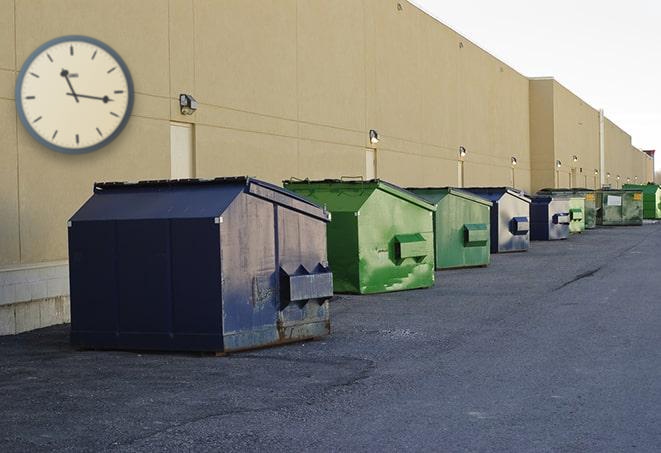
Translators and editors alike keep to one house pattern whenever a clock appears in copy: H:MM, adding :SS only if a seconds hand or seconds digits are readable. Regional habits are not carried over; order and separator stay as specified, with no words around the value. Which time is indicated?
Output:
11:17
